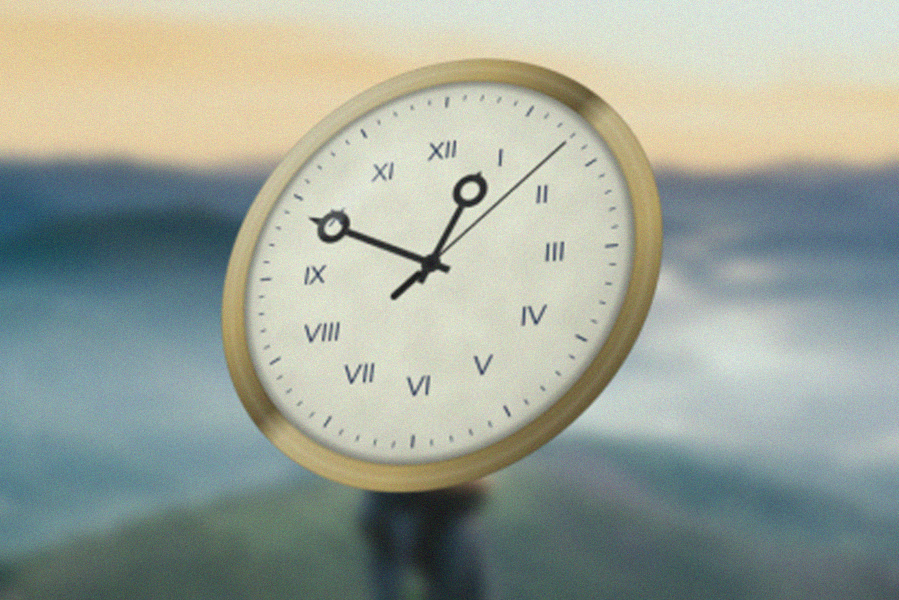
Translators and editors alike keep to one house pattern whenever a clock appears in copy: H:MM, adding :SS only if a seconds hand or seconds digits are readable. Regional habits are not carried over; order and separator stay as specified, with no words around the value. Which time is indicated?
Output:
12:49:08
